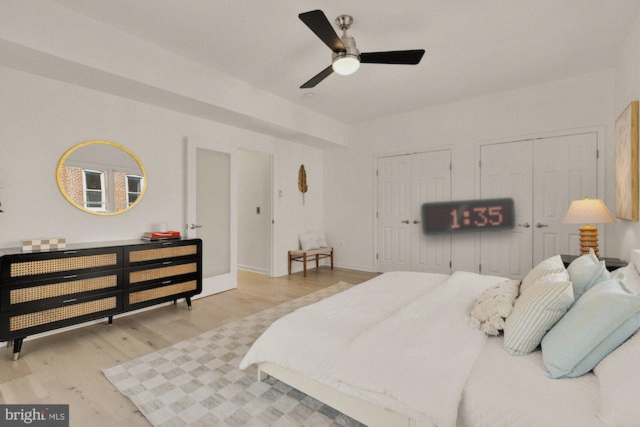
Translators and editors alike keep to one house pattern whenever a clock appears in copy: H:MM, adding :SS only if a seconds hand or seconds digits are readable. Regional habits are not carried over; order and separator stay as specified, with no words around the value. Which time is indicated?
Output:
1:35
